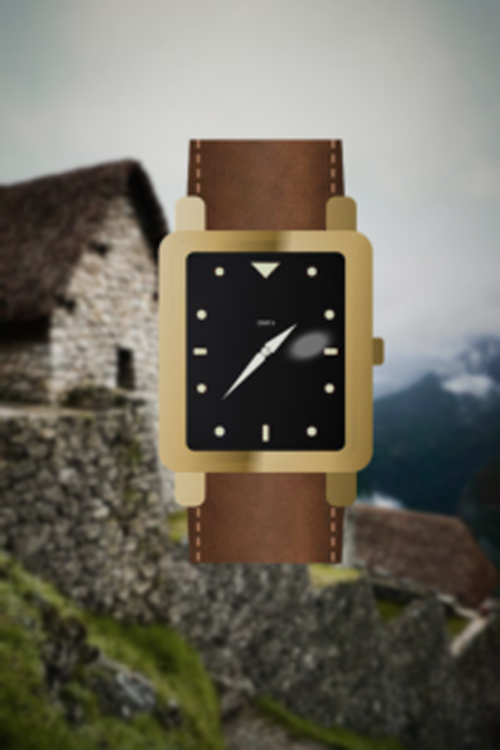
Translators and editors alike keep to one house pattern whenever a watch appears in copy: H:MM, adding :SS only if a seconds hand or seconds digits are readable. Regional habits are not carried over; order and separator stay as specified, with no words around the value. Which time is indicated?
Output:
1:37
